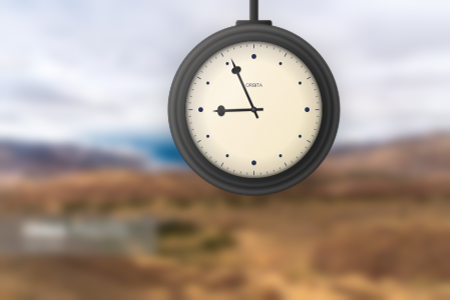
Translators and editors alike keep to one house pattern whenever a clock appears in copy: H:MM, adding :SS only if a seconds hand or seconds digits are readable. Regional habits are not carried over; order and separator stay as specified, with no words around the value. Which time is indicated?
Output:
8:56
